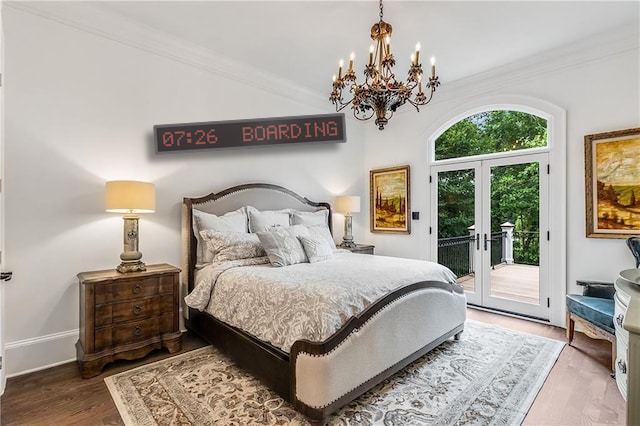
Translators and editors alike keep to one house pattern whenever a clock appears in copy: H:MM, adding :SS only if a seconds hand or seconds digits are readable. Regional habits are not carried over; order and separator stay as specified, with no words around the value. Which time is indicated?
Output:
7:26
